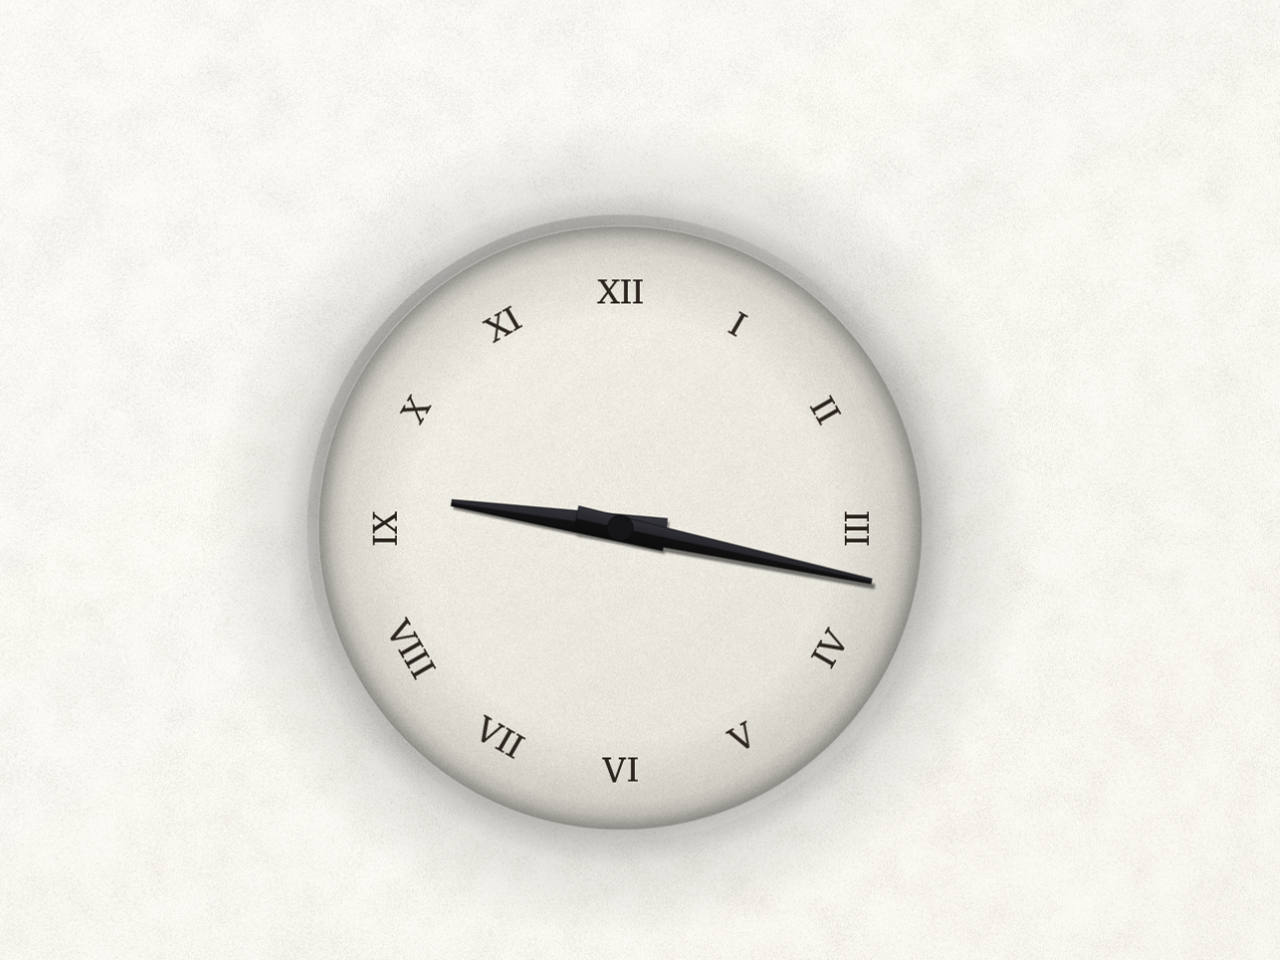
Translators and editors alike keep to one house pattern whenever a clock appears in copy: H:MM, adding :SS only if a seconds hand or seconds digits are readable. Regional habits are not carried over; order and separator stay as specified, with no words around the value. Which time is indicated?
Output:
9:17
